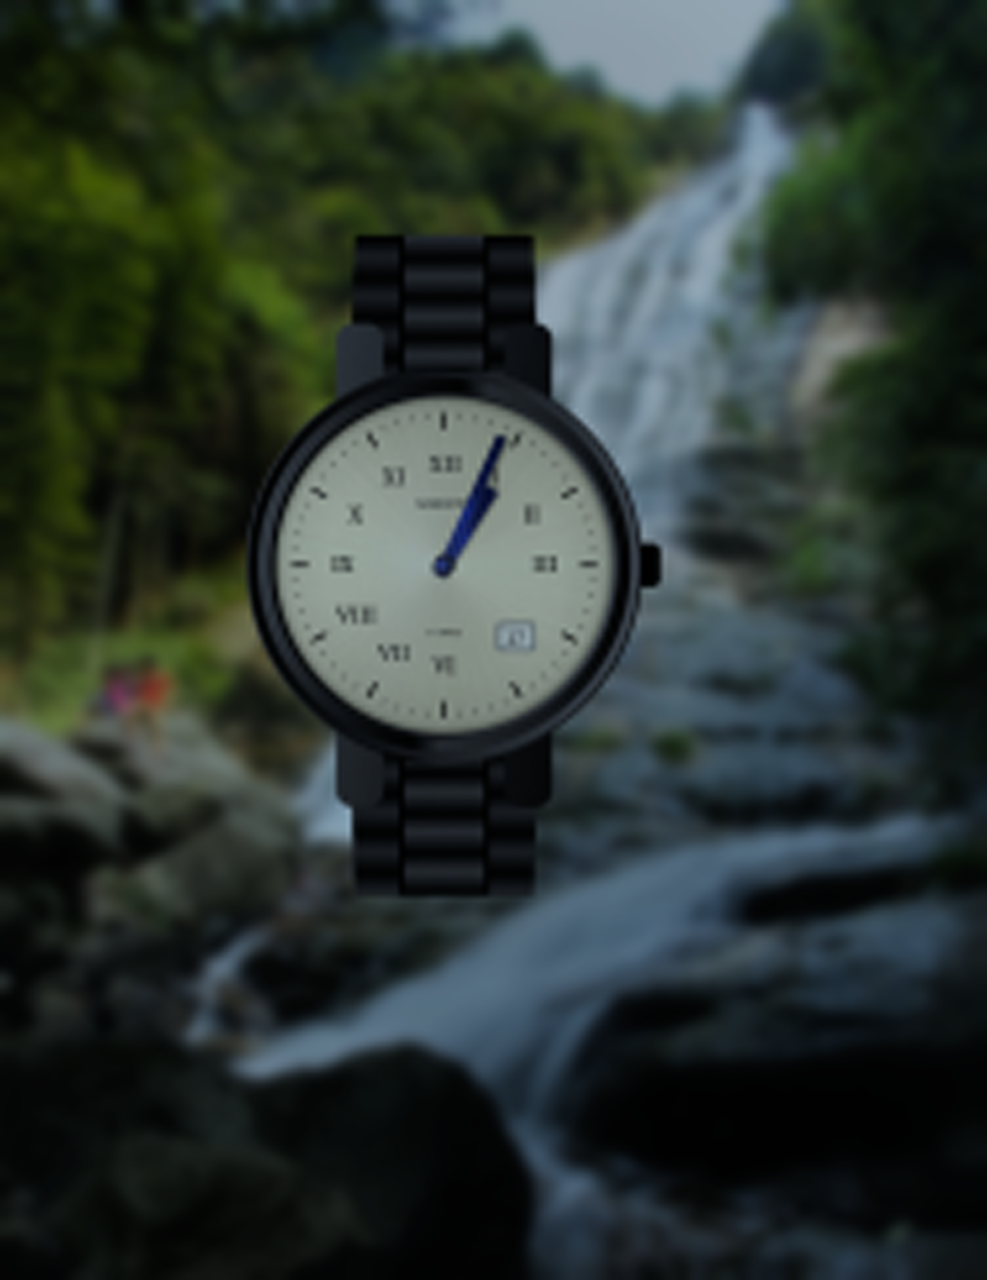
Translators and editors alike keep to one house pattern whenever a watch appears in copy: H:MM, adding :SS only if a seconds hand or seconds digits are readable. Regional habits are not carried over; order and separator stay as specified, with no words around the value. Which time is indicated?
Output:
1:04
